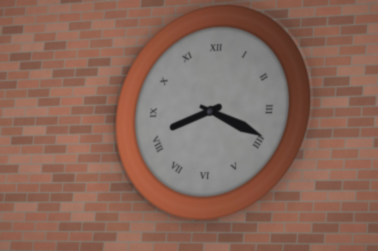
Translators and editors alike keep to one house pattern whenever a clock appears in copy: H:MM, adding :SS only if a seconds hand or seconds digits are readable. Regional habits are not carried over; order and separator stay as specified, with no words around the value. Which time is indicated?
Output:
8:19
